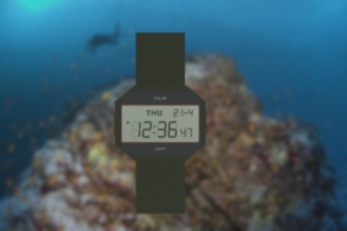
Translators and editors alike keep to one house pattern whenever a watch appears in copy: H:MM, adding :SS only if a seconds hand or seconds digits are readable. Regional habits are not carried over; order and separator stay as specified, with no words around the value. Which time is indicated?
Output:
12:36:47
